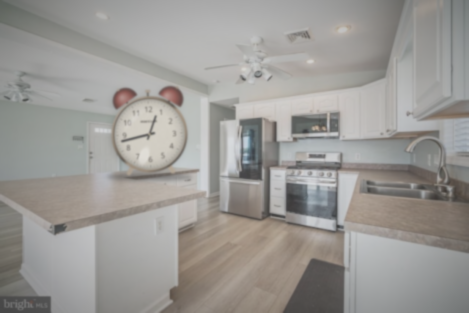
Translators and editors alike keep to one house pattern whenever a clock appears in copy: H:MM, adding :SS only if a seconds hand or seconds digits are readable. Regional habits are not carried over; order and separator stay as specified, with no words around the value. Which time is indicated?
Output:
12:43
